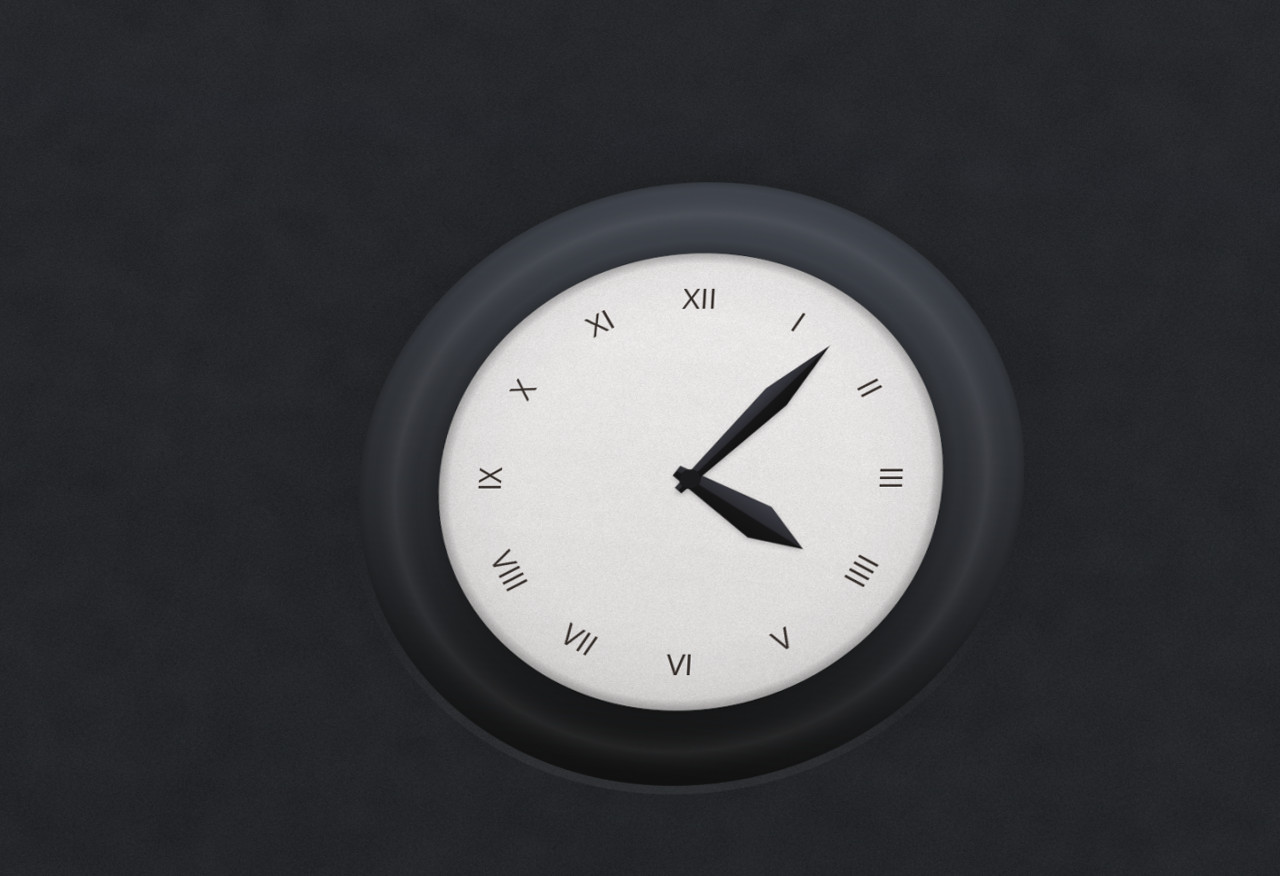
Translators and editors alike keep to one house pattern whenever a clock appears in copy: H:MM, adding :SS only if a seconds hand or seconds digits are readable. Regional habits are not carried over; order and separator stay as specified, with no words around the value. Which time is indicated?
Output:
4:07
